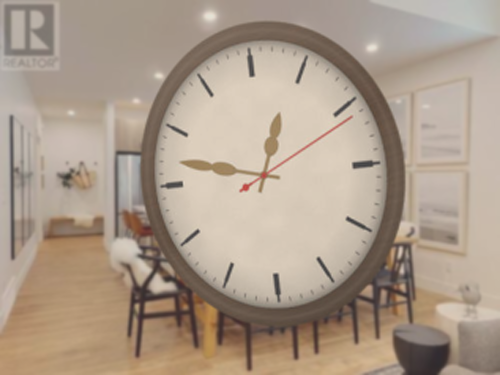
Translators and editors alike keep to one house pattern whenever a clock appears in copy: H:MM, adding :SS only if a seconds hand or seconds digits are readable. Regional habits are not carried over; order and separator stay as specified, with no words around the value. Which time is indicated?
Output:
12:47:11
